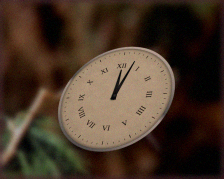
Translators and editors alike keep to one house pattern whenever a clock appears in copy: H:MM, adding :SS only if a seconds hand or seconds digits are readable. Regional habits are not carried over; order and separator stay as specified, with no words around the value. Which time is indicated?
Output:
12:03
